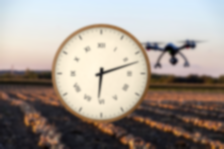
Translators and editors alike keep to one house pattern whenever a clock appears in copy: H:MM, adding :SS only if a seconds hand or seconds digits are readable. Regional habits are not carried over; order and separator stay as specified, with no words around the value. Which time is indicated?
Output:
6:12
